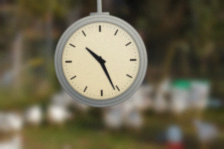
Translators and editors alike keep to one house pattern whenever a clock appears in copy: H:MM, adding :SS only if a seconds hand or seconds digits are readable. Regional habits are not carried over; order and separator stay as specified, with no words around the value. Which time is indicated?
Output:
10:26
